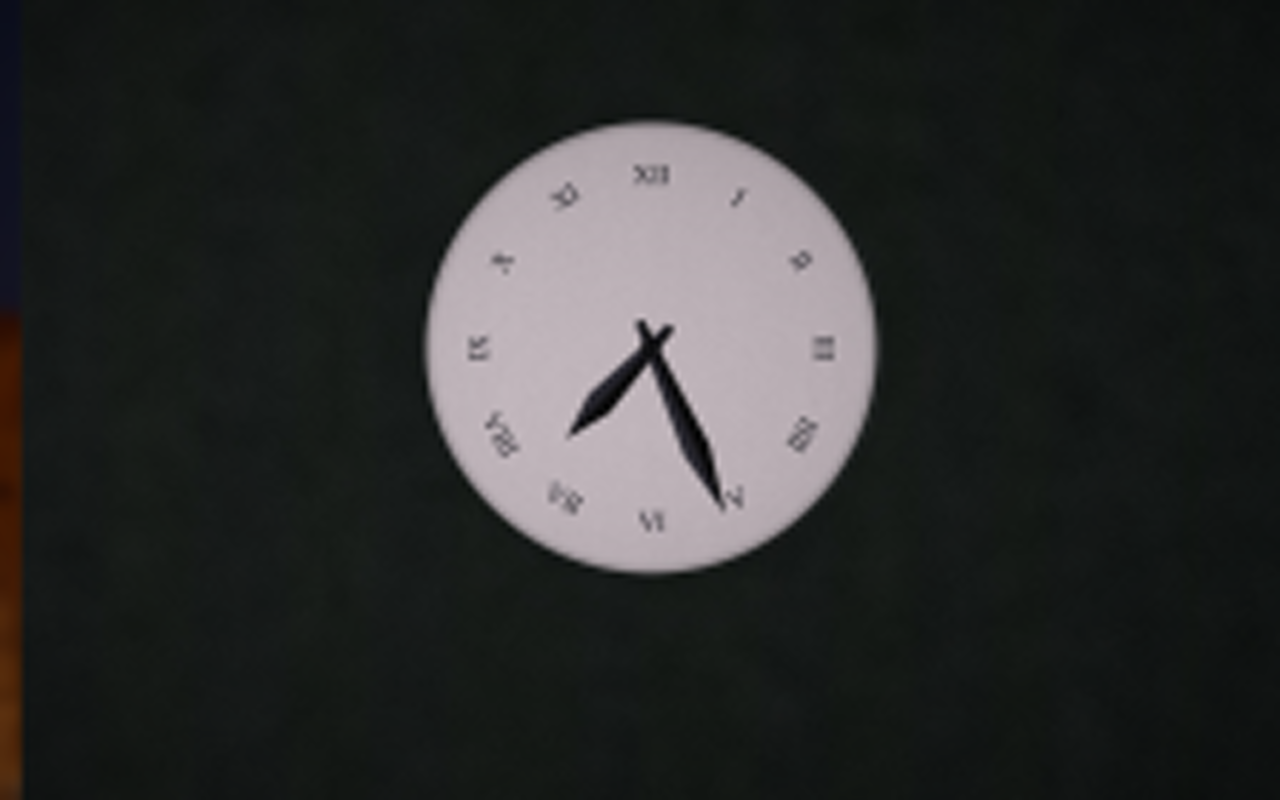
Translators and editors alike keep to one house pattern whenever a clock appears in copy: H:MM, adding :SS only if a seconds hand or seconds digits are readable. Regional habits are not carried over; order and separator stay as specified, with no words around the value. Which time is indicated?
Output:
7:26
